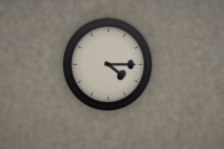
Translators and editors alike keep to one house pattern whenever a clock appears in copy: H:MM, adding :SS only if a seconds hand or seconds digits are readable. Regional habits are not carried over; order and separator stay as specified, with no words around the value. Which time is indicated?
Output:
4:15
